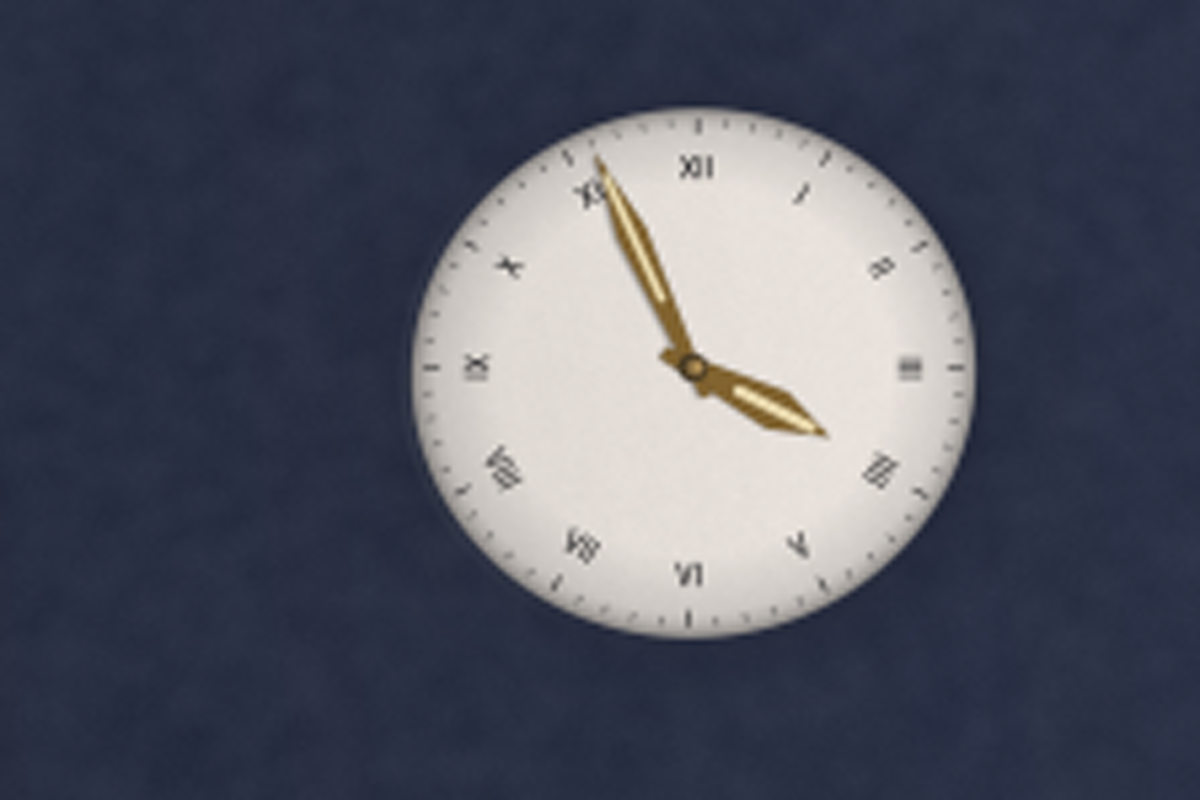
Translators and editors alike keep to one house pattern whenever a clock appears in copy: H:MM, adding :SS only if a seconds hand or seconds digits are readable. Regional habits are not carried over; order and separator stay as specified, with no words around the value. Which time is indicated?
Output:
3:56
